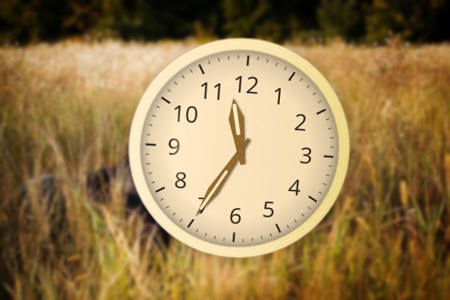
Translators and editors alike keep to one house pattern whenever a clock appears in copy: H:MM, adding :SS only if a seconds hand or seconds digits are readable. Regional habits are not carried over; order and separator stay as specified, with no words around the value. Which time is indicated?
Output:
11:35
